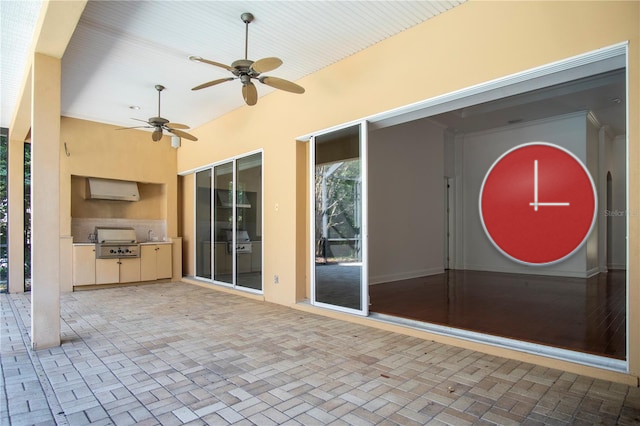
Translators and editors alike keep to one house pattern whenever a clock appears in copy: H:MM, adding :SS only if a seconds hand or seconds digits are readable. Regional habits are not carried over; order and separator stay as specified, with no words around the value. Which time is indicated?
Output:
3:00
